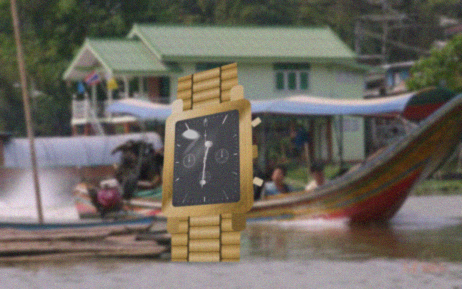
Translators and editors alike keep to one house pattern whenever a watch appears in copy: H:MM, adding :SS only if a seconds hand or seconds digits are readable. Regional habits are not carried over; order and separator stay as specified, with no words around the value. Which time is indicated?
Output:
12:31
